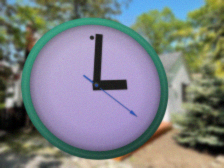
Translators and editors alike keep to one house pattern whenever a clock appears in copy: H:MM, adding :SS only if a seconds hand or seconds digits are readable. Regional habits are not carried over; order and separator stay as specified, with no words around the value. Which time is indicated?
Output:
3:01:22
